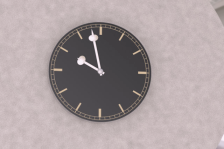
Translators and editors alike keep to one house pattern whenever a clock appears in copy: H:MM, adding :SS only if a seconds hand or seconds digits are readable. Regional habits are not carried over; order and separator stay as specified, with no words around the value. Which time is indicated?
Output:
9:58
